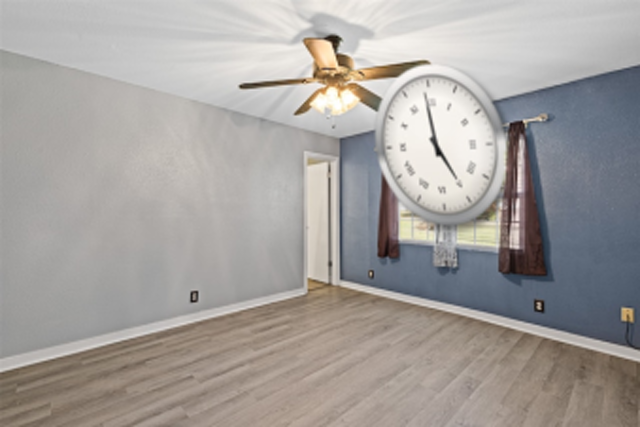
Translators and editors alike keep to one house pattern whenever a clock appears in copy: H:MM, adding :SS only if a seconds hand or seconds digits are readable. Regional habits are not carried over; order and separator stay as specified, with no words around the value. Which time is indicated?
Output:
4:59
